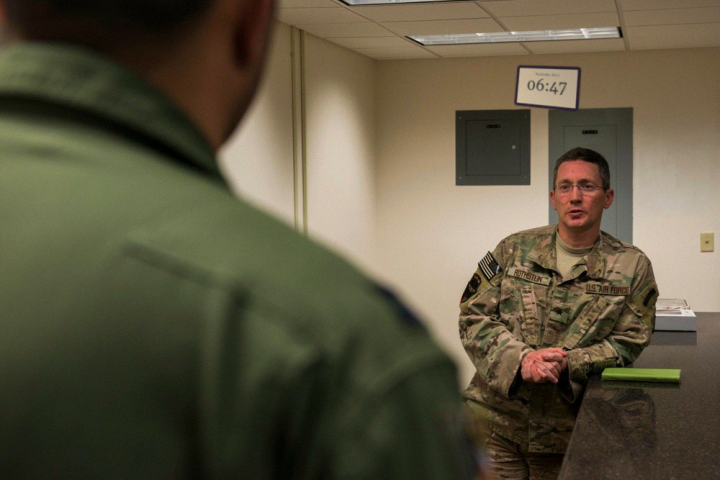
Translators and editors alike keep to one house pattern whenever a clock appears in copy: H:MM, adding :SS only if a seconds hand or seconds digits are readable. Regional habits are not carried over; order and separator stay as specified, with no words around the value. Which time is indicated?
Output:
6:47
